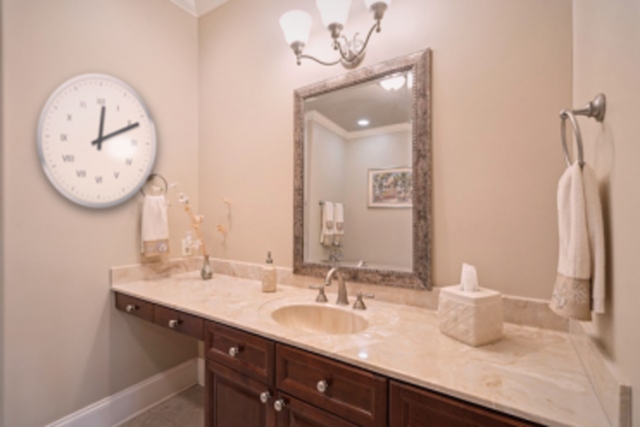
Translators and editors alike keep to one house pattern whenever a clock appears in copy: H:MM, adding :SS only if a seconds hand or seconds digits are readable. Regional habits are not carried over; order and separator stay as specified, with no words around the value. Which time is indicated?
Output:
12:11
